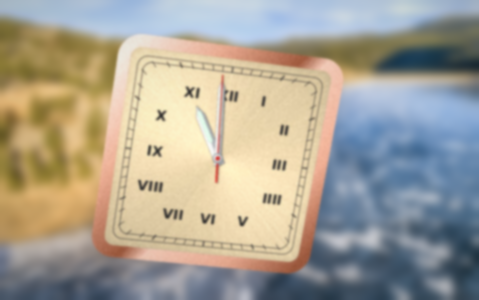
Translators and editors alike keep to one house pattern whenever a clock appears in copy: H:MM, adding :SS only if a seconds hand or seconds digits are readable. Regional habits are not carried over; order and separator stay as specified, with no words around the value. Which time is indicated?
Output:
10:58:59
